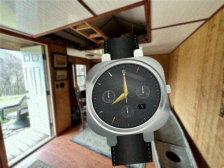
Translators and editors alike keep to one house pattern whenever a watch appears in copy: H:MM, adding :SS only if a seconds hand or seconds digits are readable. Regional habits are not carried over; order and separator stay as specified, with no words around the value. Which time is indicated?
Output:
8:00
